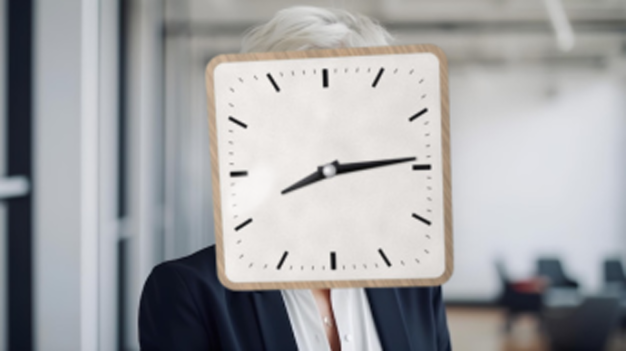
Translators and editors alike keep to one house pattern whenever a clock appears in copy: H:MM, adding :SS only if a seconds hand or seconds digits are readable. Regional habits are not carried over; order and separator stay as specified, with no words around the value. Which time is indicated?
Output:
8:14
